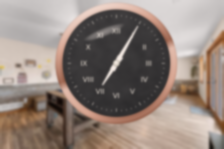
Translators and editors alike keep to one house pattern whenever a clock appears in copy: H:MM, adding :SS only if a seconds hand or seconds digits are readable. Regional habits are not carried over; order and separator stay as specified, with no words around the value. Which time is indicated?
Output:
7:05
